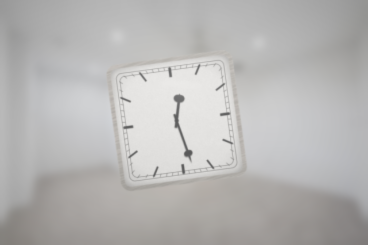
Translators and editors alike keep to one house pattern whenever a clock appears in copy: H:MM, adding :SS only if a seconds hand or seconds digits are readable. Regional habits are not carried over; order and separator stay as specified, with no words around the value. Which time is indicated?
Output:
12:28
